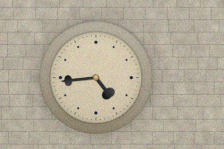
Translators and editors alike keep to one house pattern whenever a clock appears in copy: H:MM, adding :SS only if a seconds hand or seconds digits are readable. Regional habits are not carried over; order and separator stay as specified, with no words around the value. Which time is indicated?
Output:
4:44
